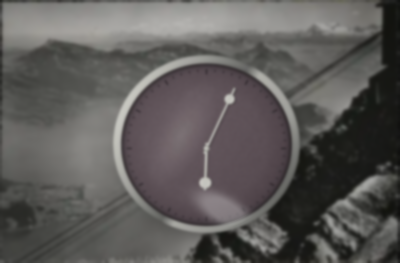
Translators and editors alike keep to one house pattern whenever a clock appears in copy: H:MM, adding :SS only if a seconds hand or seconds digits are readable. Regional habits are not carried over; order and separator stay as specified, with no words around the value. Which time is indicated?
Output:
6:04
